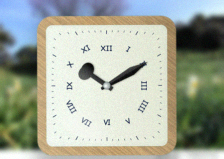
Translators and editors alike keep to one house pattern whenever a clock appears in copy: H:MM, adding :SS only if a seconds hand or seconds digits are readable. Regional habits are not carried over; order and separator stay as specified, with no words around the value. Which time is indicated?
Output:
10:10
